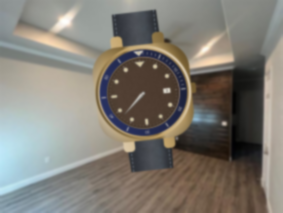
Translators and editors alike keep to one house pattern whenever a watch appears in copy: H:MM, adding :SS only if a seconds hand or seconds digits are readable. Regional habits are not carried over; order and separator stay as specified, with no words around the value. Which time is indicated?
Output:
7:38
